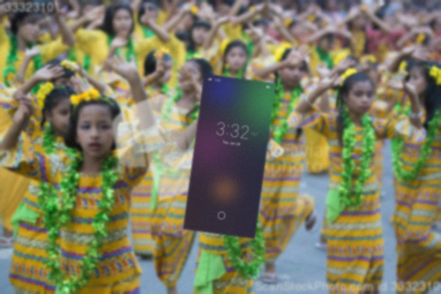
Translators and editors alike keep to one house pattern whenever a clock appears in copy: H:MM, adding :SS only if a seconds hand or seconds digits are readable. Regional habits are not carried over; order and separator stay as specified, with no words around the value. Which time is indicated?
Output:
3:32
